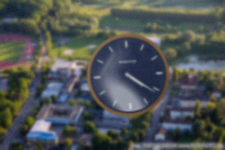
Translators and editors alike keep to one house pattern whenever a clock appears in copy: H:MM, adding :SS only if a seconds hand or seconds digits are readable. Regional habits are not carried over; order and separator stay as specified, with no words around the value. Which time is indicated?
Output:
4:21
